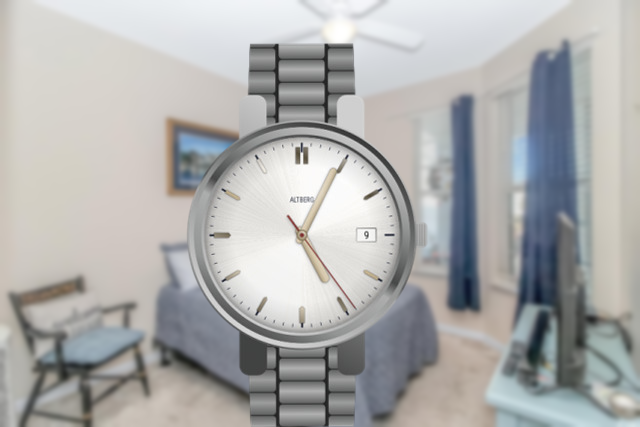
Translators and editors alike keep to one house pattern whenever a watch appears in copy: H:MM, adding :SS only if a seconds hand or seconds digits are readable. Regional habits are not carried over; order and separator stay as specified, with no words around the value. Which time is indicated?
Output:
5:04:24
